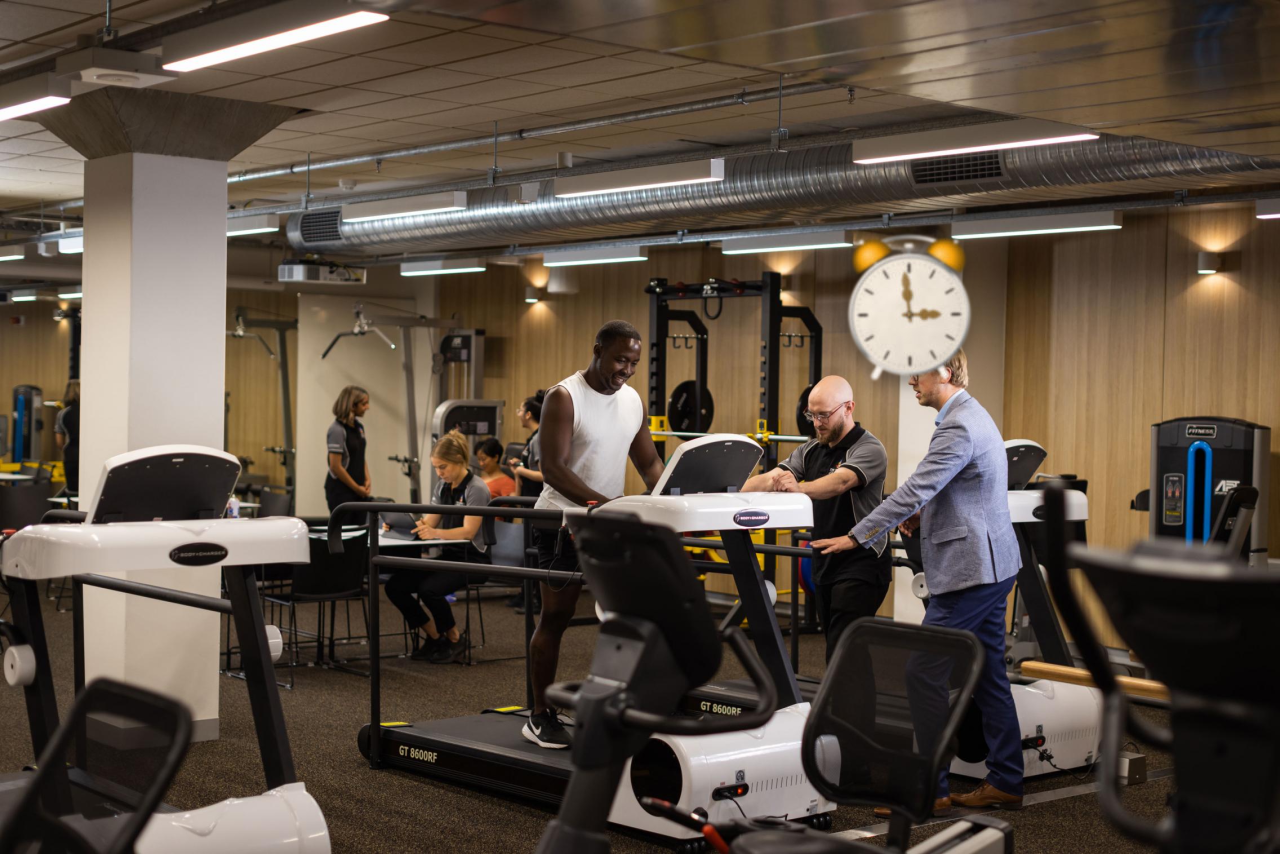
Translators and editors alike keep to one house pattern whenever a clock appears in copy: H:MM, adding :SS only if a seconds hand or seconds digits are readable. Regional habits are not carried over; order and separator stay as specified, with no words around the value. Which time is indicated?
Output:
2:59
